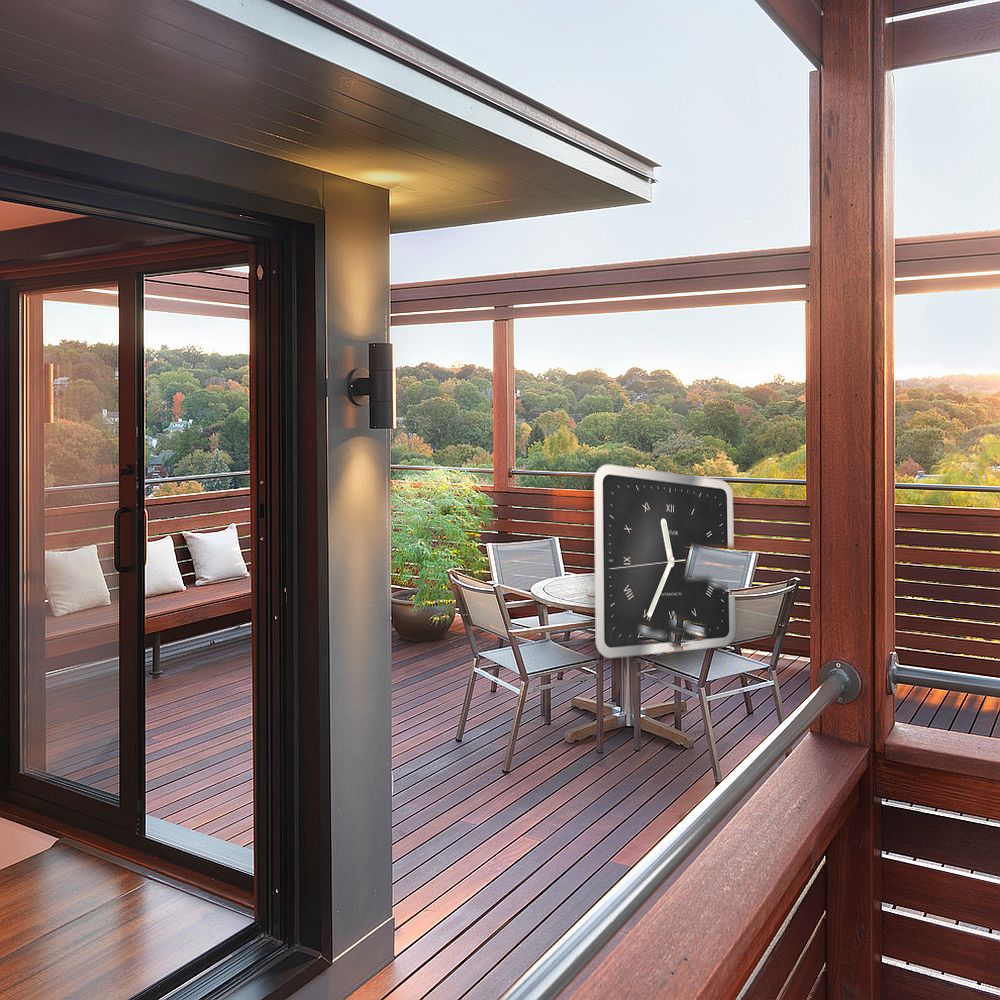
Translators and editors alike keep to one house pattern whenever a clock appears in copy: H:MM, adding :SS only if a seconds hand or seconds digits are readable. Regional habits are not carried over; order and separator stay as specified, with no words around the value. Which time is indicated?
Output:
11:34:44
